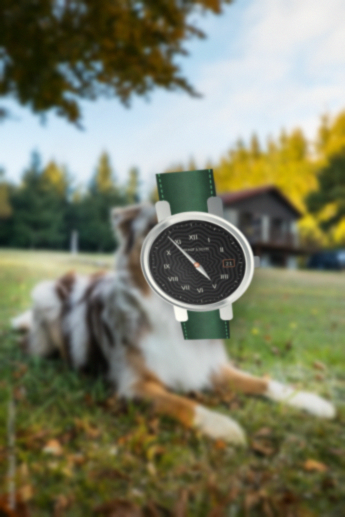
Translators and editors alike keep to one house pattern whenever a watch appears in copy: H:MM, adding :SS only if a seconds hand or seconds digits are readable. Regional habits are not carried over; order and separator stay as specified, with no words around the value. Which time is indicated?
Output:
4:54
